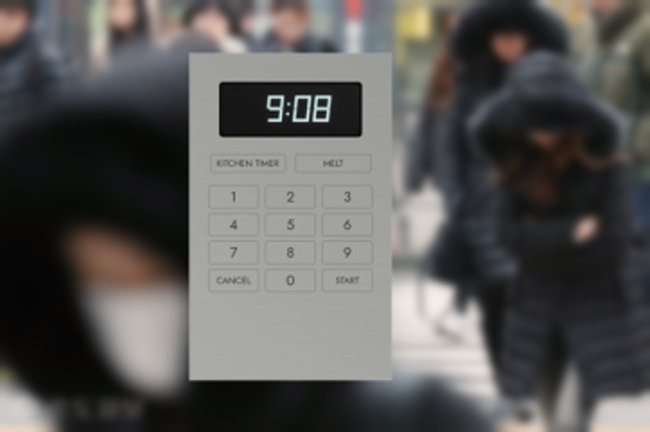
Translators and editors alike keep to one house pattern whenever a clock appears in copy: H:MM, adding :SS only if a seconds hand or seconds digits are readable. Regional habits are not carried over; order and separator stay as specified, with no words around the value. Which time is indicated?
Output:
9:08
